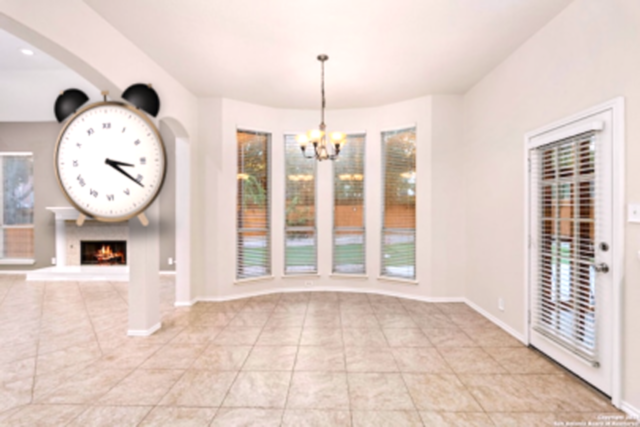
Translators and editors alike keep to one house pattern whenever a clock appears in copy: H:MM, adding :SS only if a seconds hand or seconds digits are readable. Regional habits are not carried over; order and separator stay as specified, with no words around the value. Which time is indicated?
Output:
3:21
